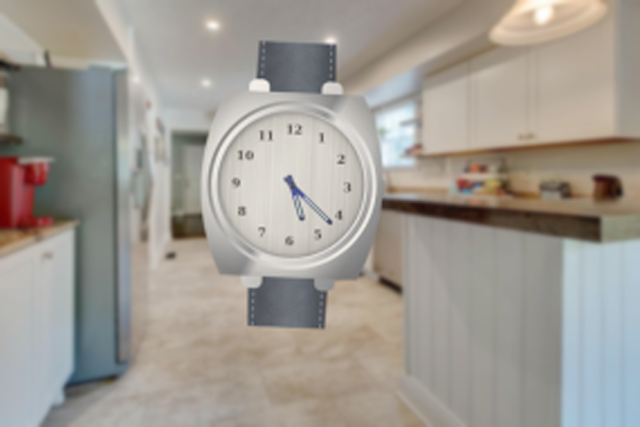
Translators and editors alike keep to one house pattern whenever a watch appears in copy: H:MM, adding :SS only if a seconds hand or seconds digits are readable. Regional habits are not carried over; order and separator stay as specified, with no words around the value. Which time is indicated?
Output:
5:22
